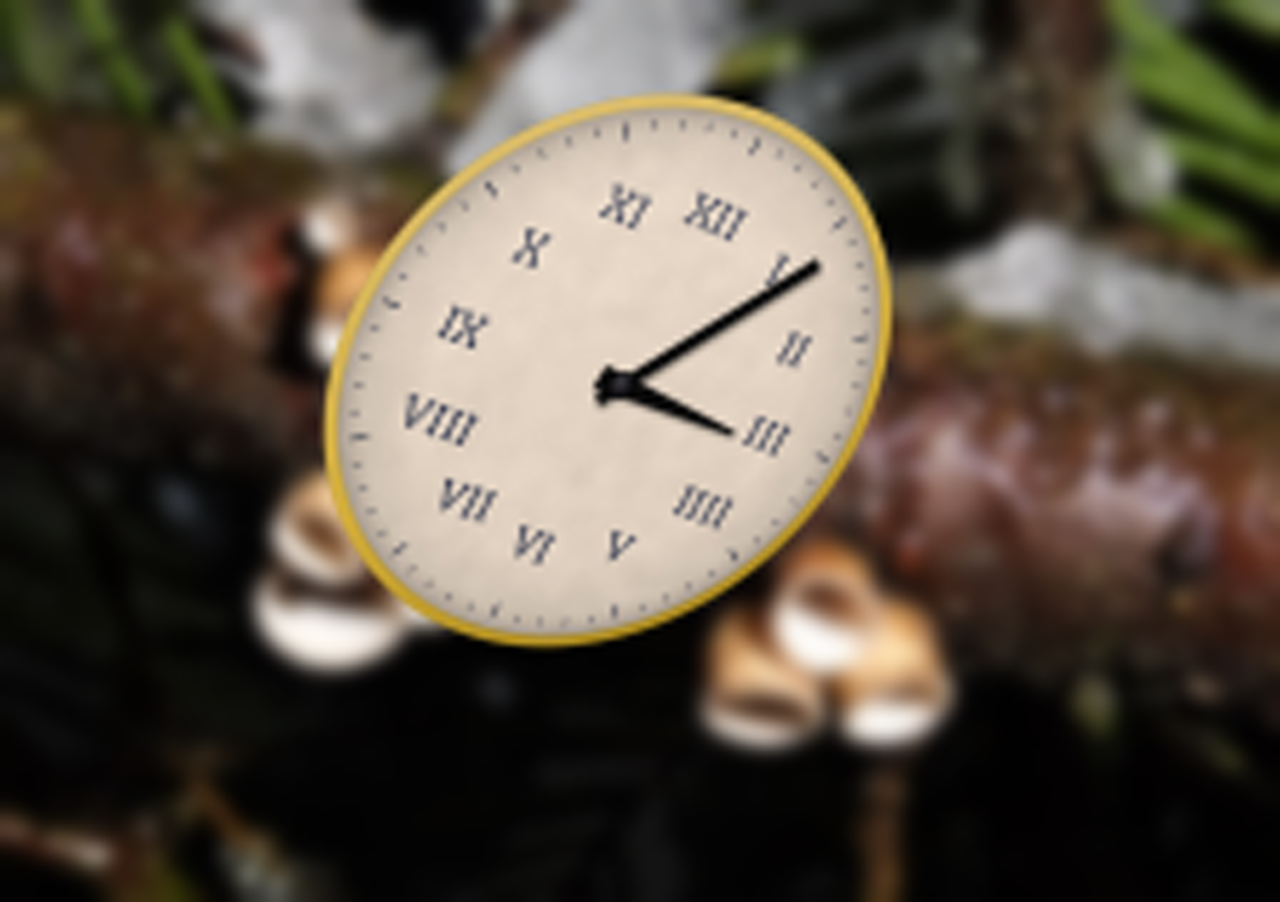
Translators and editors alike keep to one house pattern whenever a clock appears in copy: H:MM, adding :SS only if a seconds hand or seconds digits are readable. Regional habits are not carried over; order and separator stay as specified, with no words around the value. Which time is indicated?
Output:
3:06
